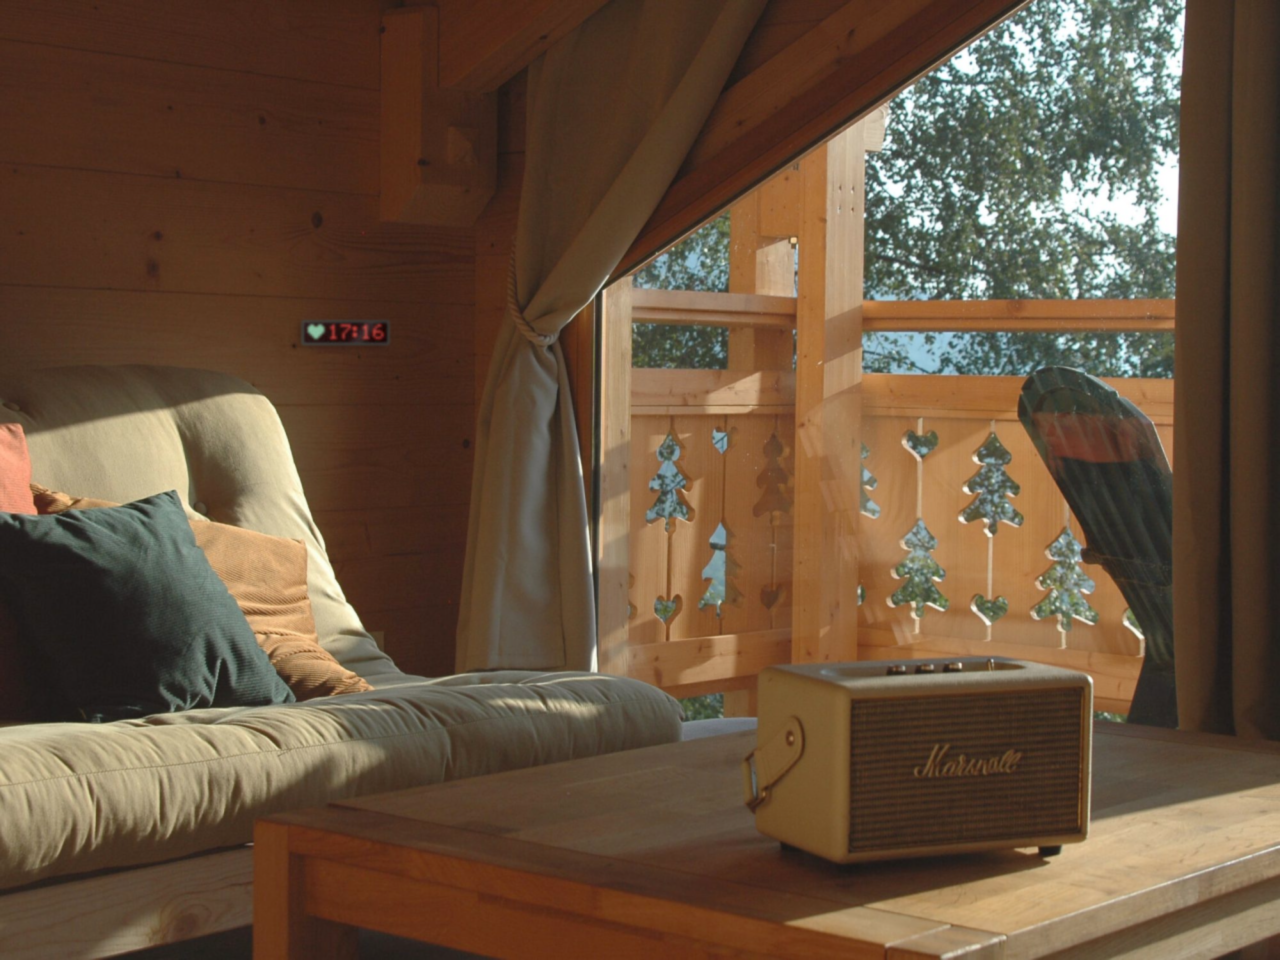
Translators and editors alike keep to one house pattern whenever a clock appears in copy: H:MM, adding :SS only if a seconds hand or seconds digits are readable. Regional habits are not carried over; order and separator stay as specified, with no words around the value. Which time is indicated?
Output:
17:16
